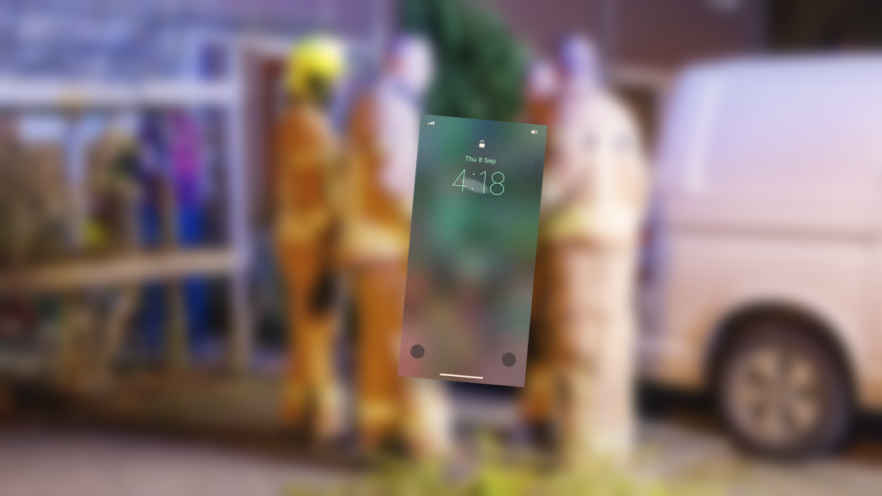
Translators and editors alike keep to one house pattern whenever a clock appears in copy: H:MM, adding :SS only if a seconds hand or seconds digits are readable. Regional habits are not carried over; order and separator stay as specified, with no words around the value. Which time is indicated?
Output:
4:18
